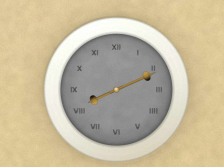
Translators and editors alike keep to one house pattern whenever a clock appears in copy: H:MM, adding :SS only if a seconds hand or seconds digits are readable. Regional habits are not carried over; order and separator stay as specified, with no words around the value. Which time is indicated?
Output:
8:11
